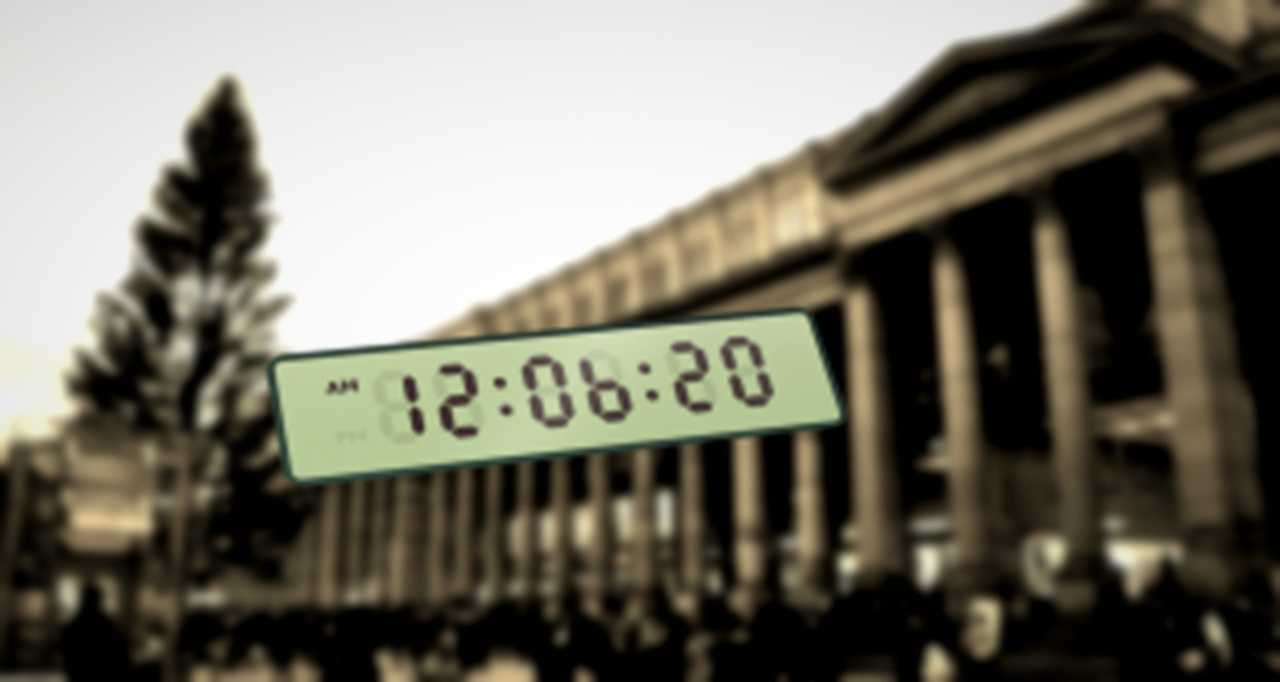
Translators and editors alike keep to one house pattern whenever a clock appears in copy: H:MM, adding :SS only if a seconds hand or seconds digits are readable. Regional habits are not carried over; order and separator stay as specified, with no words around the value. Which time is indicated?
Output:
12:06:20
